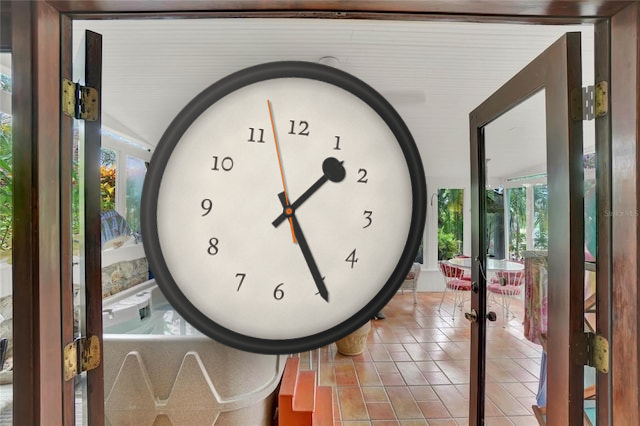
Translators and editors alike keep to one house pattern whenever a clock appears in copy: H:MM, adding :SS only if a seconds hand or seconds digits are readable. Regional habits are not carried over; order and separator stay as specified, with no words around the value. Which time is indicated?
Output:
1:24:57
